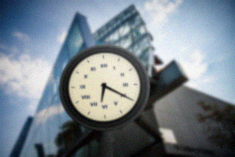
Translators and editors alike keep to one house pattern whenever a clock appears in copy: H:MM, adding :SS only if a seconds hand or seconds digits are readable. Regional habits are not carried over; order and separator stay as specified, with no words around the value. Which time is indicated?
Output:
6:20
